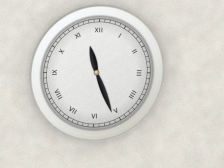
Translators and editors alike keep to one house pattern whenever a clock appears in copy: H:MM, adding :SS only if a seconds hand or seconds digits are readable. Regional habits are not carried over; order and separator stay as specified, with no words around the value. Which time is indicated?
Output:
11:26
